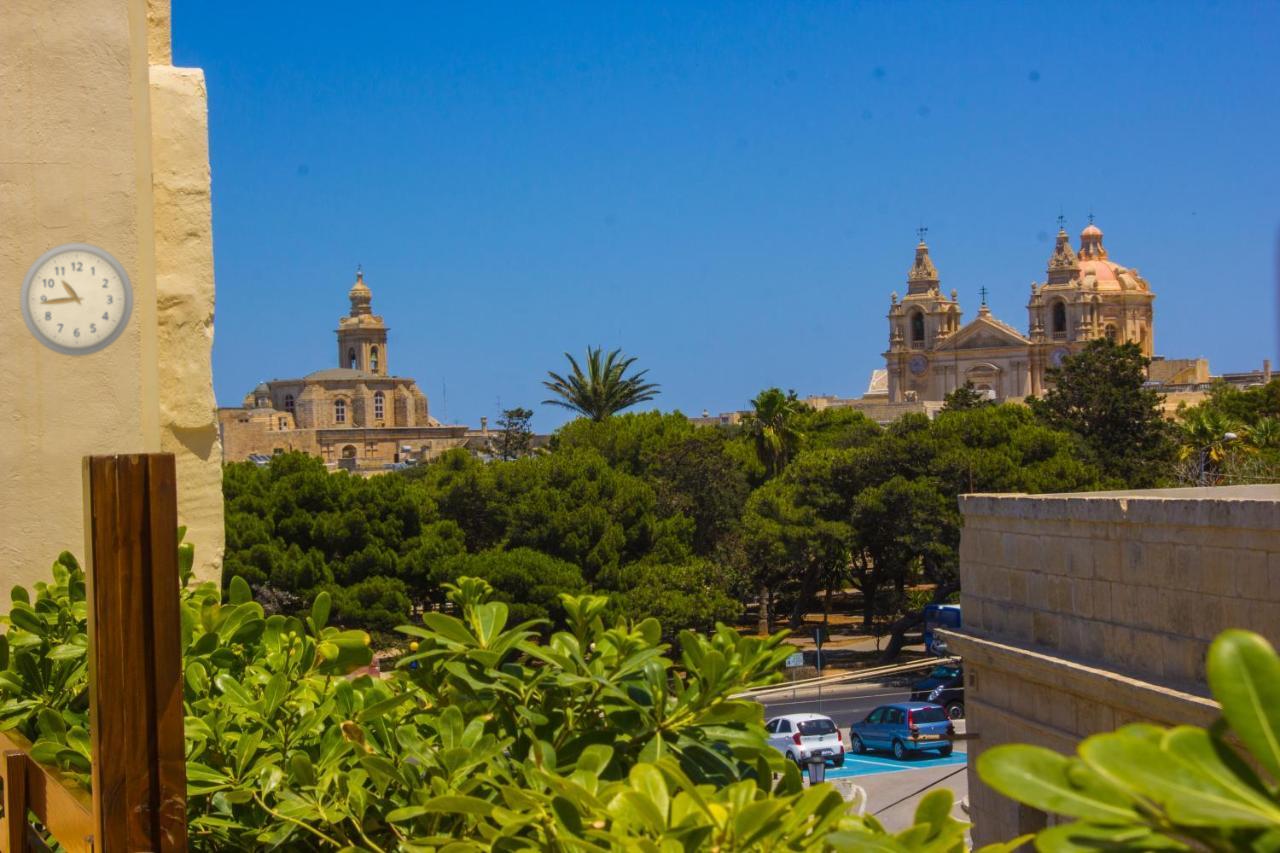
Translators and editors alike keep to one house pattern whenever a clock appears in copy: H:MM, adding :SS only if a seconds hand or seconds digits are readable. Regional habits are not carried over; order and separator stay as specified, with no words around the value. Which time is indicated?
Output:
10:44
